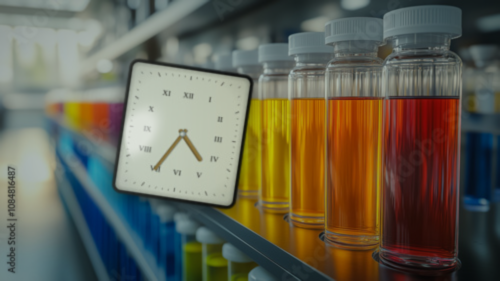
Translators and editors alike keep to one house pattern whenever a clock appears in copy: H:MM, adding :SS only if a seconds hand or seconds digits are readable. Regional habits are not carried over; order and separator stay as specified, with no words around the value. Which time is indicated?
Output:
4:35
